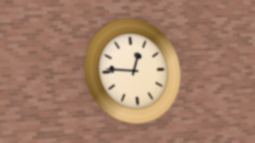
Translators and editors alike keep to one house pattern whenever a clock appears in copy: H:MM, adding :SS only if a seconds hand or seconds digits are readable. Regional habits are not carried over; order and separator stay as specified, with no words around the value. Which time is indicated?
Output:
12:46
